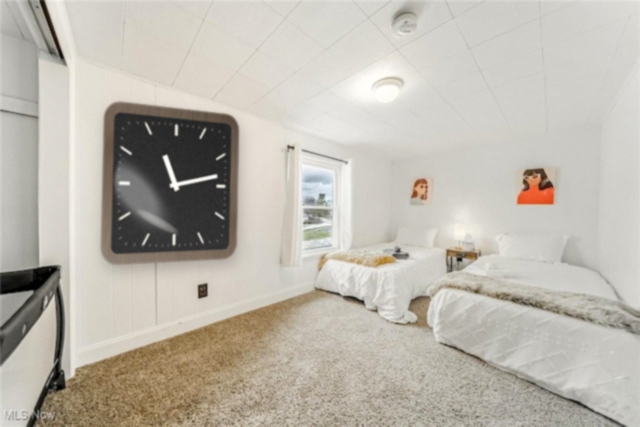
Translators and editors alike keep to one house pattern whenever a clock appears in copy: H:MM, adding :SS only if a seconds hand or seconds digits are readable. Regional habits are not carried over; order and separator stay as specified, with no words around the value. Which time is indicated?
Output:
11:13
